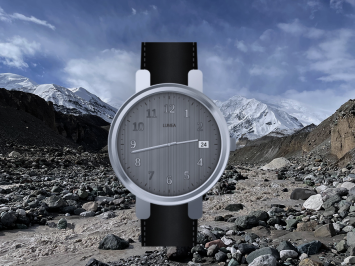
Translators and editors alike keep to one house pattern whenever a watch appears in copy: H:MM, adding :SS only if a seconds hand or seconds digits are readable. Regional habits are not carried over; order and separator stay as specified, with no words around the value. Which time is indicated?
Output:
2:43
